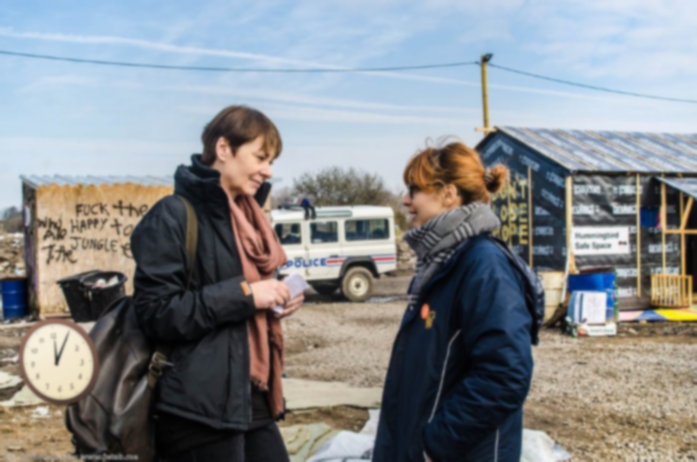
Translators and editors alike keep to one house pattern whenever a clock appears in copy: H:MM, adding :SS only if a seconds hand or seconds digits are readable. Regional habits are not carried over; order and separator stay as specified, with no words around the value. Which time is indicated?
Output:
12:05
